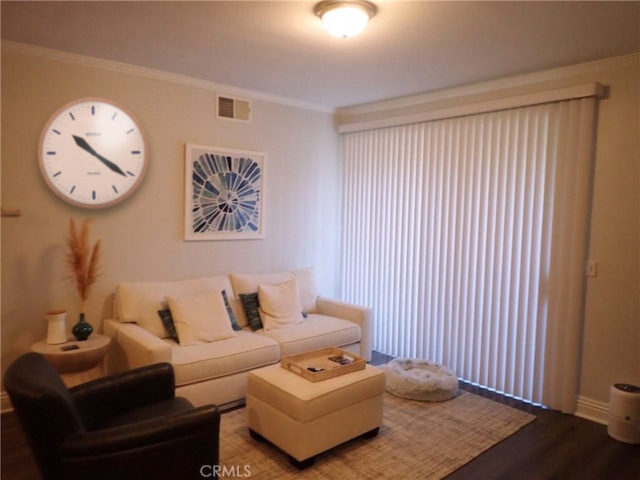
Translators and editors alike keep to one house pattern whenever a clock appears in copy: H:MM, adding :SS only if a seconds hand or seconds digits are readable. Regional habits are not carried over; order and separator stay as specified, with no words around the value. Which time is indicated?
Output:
10:21
